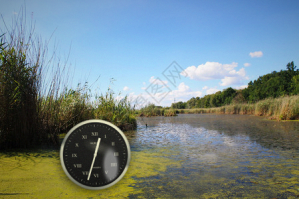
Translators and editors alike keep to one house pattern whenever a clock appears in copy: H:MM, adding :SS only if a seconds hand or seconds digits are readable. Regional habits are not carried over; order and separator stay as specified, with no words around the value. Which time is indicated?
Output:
12:33
